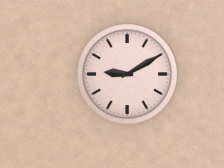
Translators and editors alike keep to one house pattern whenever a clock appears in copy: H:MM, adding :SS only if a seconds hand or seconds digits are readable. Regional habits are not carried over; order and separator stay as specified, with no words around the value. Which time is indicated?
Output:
9:10
